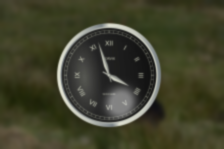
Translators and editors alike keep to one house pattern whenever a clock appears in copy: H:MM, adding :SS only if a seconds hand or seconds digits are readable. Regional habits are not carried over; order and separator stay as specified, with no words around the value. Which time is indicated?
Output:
3:57
